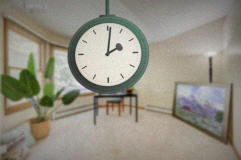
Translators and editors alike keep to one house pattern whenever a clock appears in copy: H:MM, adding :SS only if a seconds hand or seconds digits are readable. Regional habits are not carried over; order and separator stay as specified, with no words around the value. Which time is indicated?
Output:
2:01
